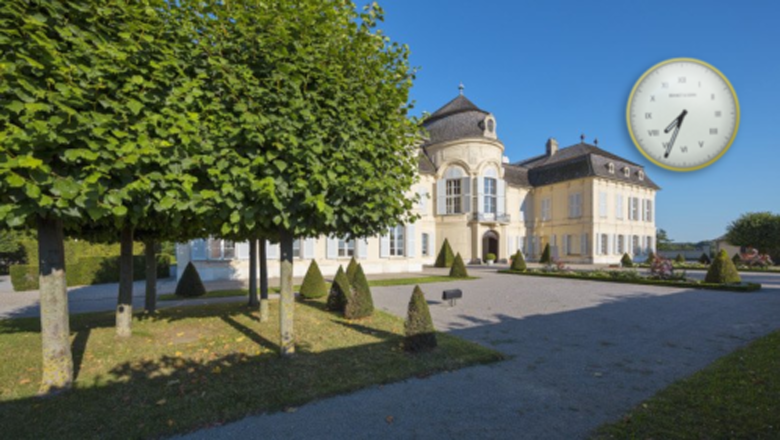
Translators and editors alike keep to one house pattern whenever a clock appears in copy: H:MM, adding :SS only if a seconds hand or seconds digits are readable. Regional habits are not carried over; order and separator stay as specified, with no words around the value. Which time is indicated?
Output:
7:34
